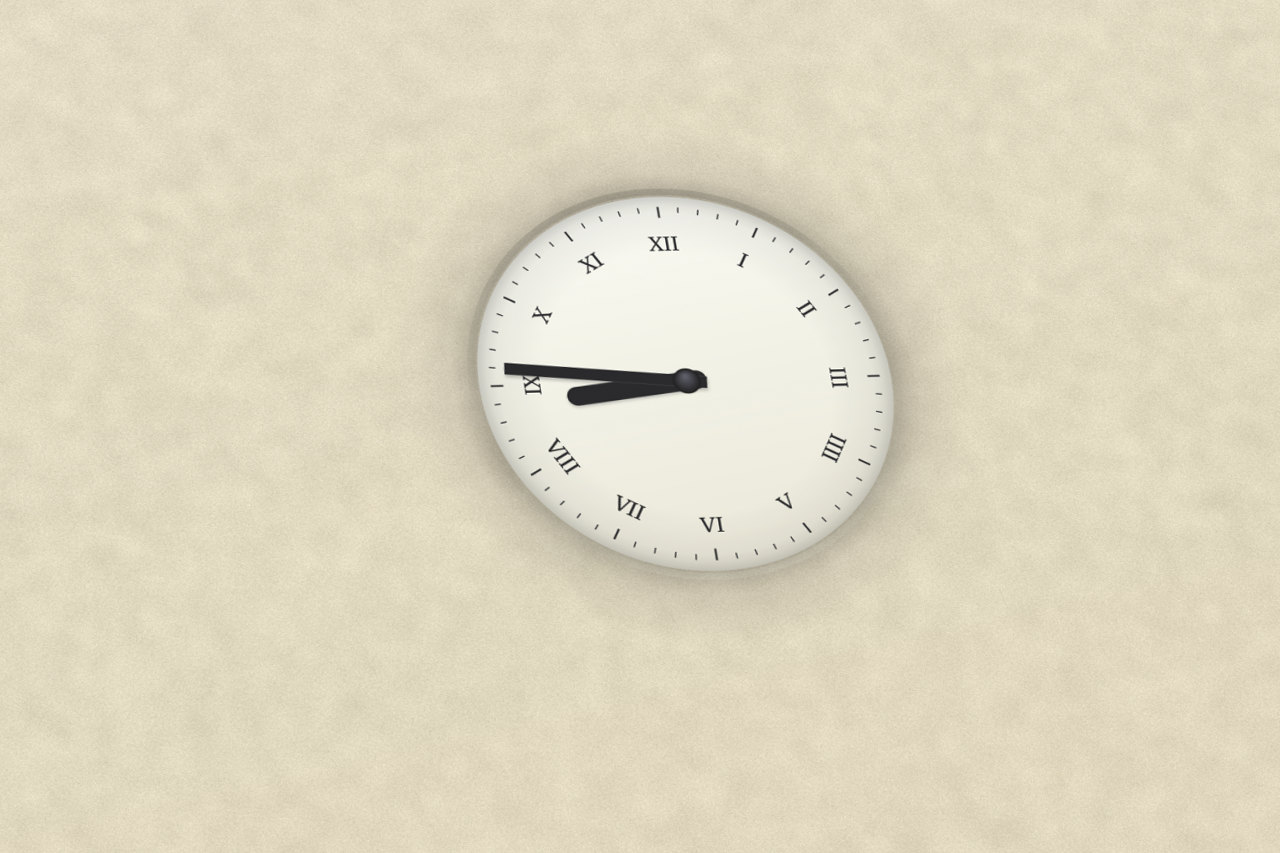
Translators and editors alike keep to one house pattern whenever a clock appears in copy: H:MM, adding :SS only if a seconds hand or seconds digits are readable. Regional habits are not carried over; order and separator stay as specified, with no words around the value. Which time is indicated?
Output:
8:46
